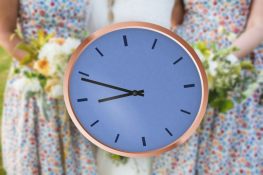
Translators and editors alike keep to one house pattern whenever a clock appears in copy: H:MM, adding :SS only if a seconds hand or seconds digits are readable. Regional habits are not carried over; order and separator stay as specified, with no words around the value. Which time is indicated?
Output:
8:49
